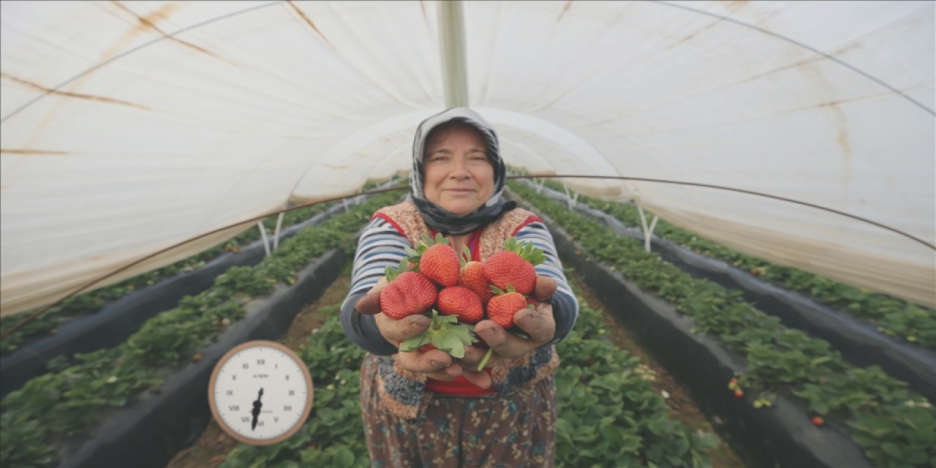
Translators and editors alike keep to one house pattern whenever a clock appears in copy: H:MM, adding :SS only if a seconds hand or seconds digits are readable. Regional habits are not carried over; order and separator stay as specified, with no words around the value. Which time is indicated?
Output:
6:32
